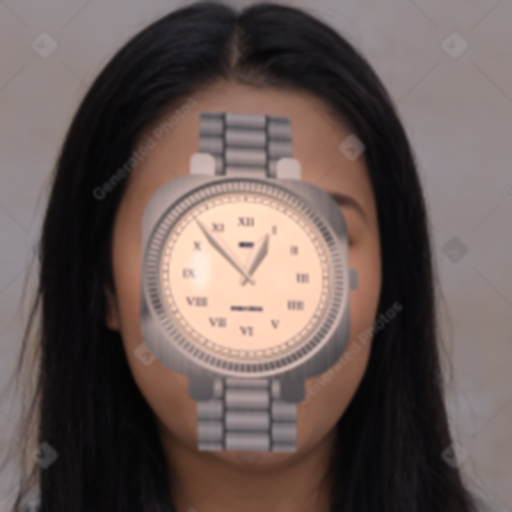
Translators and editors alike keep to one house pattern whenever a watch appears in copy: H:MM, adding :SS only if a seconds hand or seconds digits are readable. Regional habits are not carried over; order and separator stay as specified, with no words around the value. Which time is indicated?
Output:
12:53
